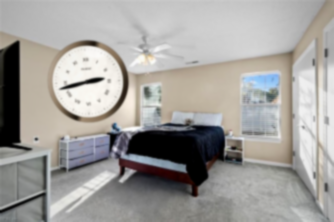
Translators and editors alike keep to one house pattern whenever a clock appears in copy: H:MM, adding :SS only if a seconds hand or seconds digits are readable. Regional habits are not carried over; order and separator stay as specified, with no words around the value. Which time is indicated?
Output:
2:43
